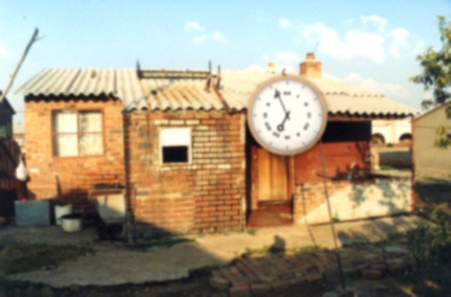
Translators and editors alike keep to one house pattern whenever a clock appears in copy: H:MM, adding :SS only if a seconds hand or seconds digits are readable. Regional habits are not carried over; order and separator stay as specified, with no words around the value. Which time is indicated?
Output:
6:56
